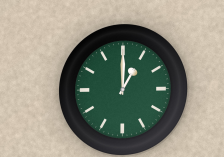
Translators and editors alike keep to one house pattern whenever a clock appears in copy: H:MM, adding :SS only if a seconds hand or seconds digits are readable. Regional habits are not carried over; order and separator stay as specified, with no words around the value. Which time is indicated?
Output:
1:00
